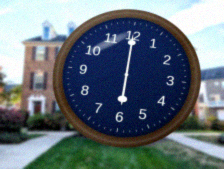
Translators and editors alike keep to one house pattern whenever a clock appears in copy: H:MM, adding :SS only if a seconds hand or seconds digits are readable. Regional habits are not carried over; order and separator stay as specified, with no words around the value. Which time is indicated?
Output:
6:00
